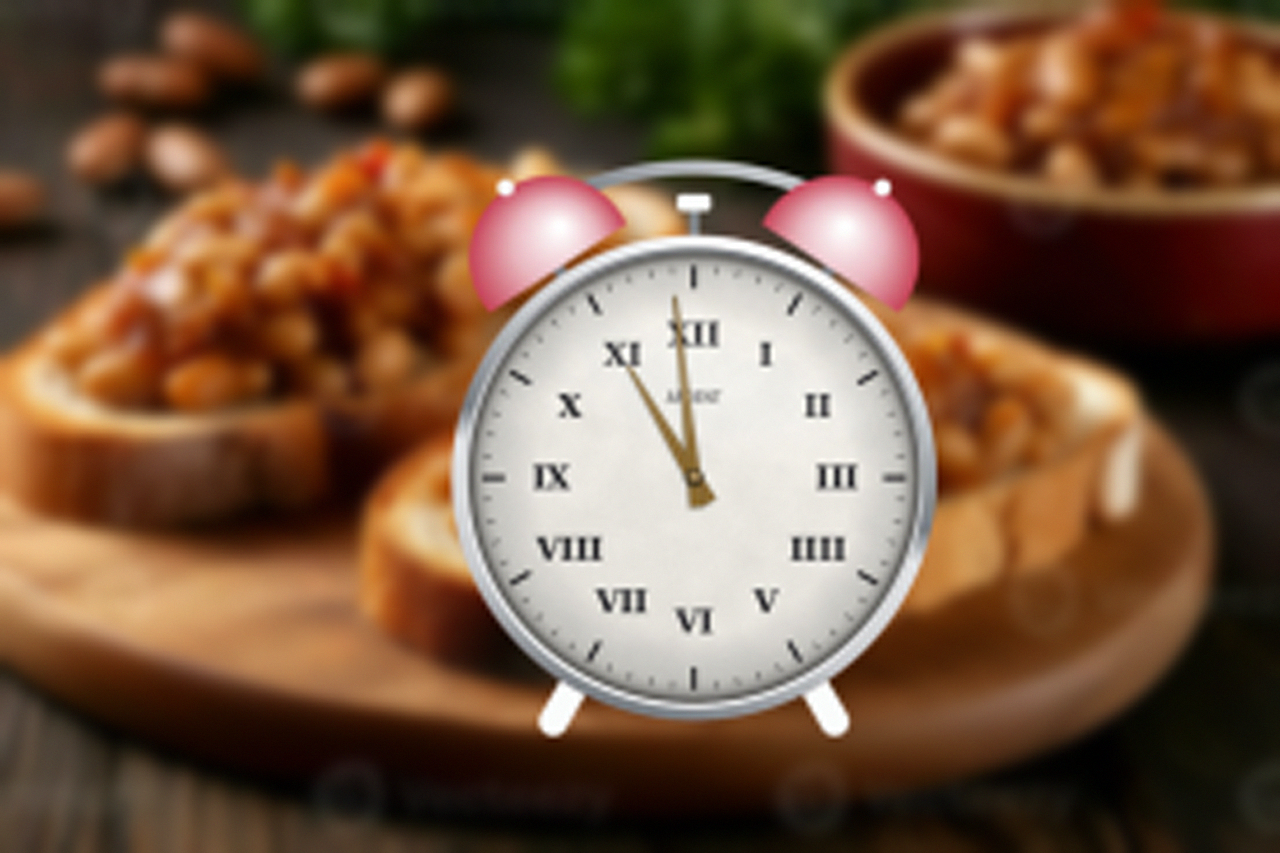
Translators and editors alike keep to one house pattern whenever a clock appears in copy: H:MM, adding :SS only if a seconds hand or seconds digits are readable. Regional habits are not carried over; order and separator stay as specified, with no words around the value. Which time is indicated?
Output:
10:59
